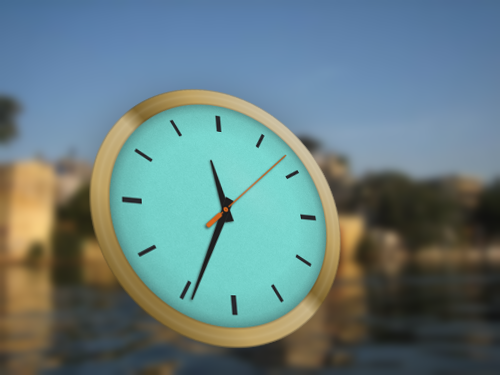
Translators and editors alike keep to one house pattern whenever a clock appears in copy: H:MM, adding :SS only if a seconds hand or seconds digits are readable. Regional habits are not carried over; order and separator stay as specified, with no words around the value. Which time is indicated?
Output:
11:34:08
